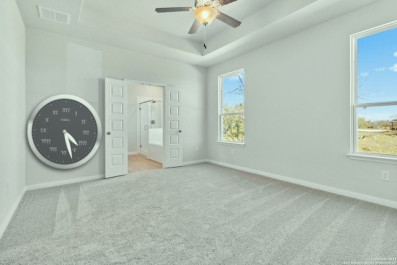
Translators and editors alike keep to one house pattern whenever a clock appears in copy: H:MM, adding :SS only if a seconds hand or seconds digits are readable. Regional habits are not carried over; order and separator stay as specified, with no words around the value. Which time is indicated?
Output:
4:27
